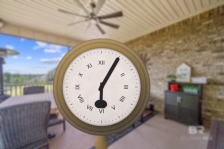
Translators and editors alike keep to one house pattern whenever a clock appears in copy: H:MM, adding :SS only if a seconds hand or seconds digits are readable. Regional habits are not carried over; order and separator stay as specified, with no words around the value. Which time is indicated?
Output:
6:05
